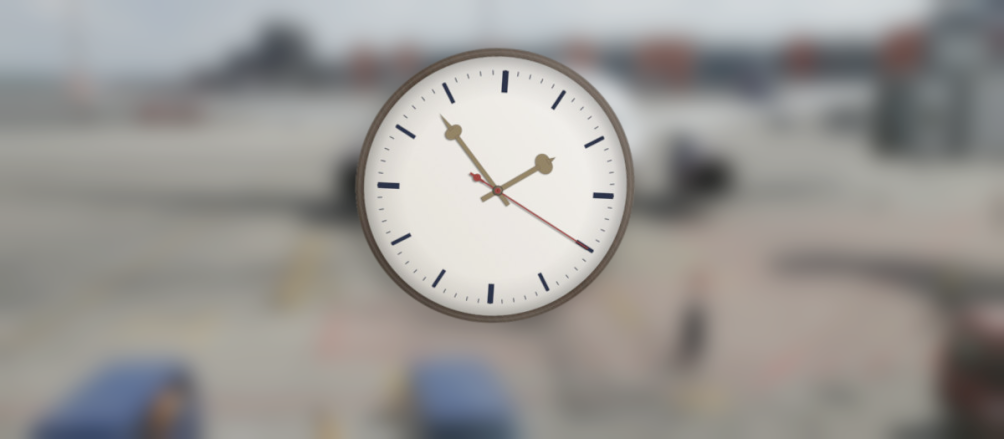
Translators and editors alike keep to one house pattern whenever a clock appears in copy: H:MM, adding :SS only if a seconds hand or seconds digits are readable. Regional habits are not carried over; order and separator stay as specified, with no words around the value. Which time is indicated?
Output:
1:53:20
